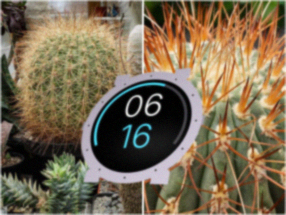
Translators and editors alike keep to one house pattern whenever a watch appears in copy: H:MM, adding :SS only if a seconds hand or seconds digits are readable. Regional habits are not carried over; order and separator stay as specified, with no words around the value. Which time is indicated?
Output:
6:16
